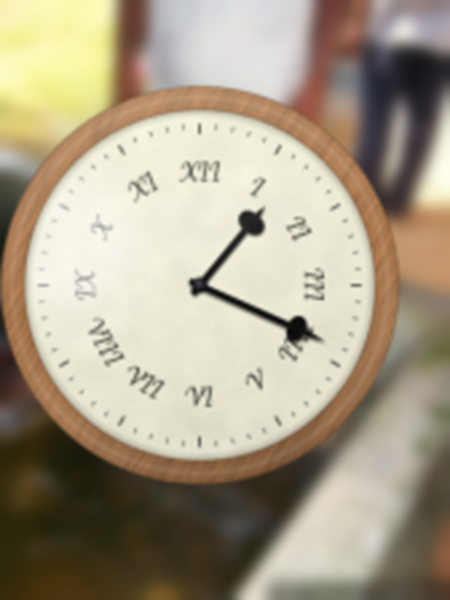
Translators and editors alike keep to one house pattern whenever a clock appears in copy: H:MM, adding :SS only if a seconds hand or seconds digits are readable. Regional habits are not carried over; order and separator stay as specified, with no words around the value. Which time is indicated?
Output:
1:19
